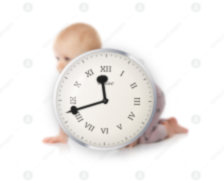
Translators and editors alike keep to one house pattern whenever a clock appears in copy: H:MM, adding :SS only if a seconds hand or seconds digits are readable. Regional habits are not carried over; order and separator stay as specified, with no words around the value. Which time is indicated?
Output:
11:42
